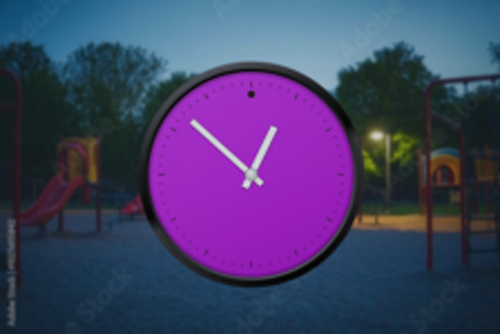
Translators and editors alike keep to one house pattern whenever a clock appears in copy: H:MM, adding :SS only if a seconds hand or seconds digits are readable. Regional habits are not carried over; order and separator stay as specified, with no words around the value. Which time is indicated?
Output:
12:52
